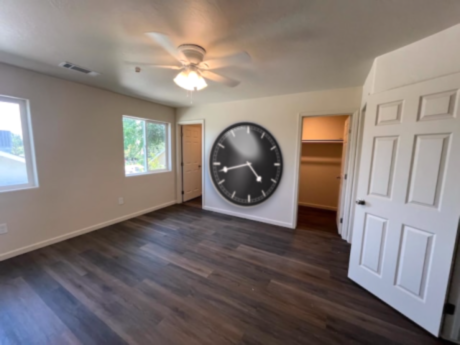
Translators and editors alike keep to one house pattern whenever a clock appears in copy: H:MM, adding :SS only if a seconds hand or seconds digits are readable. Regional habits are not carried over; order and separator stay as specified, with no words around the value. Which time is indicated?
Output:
4:43
